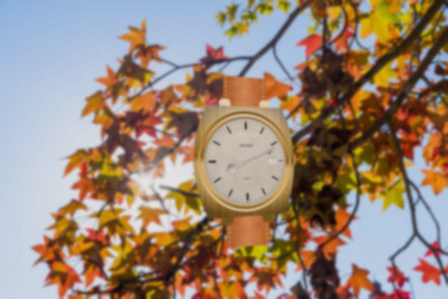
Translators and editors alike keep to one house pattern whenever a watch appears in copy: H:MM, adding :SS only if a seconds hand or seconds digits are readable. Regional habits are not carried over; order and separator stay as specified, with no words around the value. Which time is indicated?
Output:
8:11
